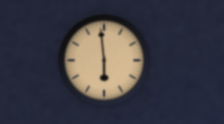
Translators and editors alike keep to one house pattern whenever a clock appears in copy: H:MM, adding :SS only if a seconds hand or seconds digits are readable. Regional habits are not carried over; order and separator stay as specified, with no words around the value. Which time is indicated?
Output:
5:59
